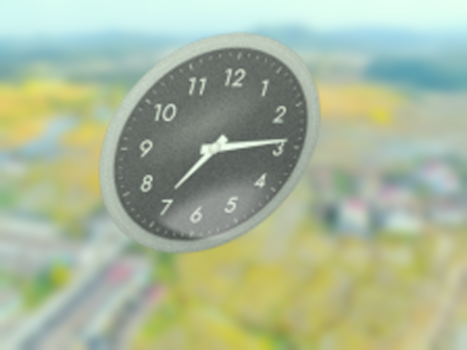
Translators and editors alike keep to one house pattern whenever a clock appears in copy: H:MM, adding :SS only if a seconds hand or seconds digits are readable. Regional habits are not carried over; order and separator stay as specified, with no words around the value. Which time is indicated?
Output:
7:14
